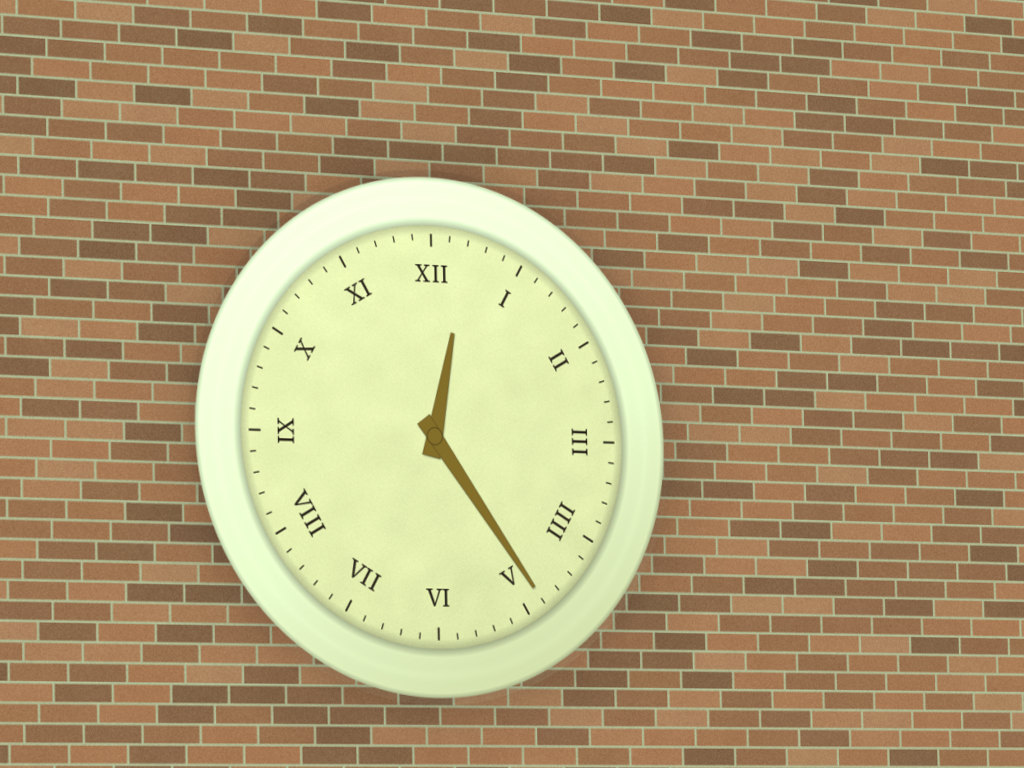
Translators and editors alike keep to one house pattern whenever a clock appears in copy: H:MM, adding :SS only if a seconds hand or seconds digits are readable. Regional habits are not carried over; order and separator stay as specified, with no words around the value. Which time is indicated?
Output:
12:24
